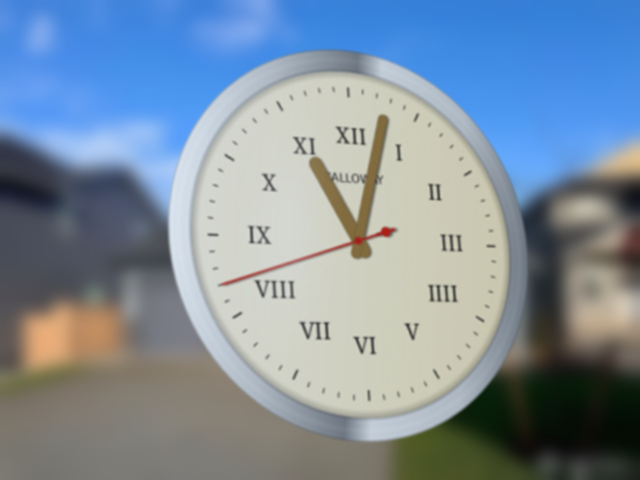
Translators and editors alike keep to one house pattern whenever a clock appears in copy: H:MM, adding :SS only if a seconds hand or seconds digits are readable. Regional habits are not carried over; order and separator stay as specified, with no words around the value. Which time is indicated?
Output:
11:02:42
